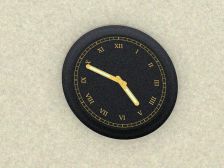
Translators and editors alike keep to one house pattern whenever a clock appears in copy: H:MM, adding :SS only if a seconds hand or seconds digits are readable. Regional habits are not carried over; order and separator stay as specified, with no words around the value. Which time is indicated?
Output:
4:49
